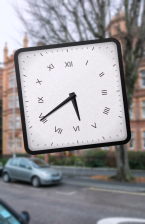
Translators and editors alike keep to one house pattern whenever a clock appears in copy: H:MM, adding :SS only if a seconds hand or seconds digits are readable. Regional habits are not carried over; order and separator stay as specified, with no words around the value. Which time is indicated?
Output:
5:40
